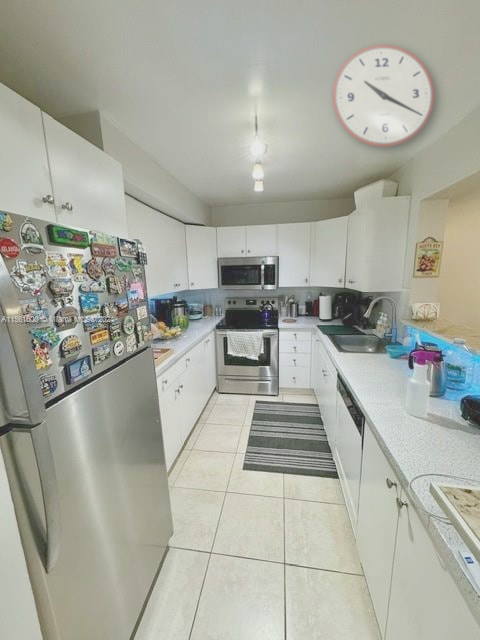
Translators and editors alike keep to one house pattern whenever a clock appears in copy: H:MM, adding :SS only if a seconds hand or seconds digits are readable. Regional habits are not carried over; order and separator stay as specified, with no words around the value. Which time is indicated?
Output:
10:20
